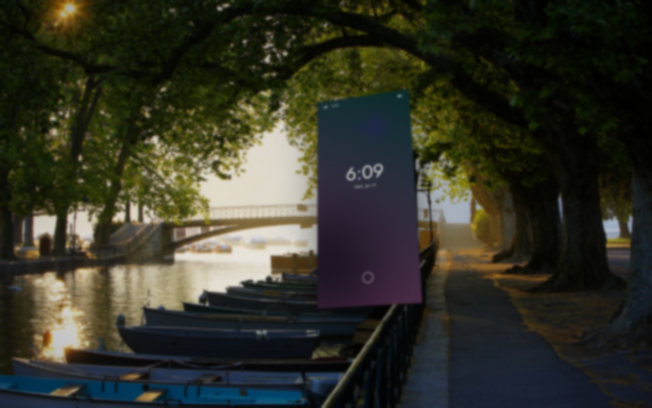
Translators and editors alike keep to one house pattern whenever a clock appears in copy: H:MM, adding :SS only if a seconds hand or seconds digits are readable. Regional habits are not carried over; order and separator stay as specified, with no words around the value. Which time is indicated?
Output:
6:09
